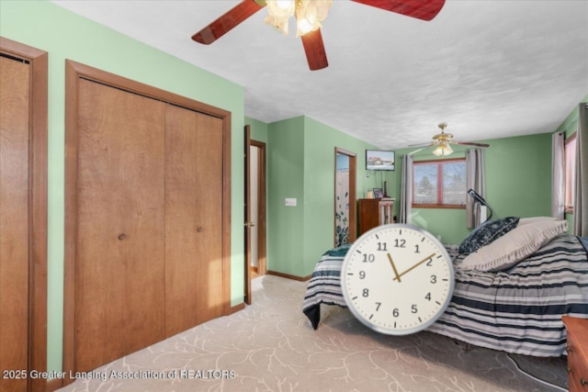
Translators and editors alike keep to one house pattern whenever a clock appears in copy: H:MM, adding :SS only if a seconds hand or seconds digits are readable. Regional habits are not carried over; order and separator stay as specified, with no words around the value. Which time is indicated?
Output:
11:09
